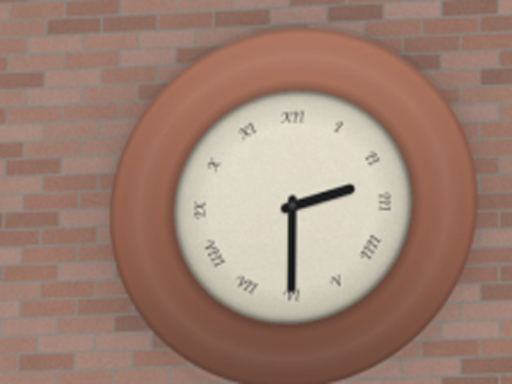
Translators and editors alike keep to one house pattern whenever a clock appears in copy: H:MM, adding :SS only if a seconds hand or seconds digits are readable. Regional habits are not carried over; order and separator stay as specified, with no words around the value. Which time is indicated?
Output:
2:30
